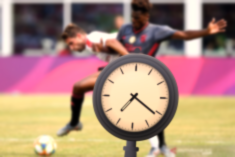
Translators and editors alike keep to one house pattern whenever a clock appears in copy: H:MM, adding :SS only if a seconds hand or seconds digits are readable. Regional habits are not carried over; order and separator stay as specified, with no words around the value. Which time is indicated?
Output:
7:21
